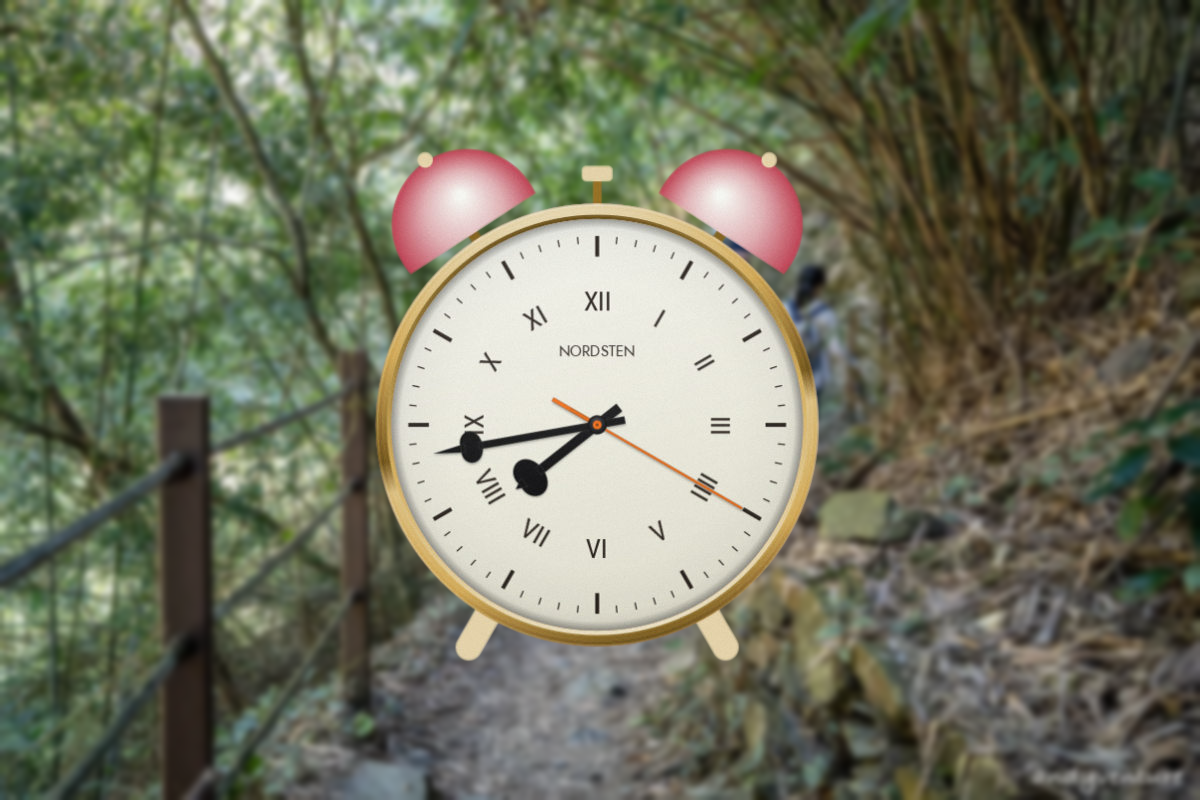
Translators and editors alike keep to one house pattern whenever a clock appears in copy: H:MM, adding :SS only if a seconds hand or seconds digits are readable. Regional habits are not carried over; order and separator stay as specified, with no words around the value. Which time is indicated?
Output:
7:43:20
